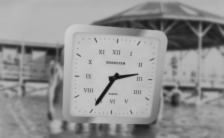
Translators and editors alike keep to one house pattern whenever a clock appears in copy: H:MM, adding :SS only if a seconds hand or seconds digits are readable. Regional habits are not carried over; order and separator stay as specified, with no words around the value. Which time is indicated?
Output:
2:35
